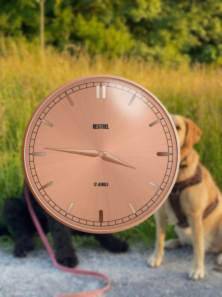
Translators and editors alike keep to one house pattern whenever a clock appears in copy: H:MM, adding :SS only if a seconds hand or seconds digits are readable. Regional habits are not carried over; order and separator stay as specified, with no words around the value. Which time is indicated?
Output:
3:46
